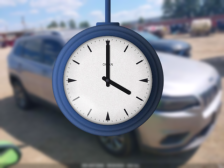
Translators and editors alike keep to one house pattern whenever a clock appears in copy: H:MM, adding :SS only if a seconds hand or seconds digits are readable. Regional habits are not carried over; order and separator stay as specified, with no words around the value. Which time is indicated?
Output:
4:00
